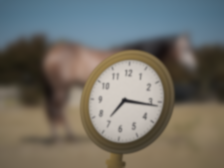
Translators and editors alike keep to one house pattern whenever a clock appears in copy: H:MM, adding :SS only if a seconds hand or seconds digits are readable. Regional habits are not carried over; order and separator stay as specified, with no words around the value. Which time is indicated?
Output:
7:16
